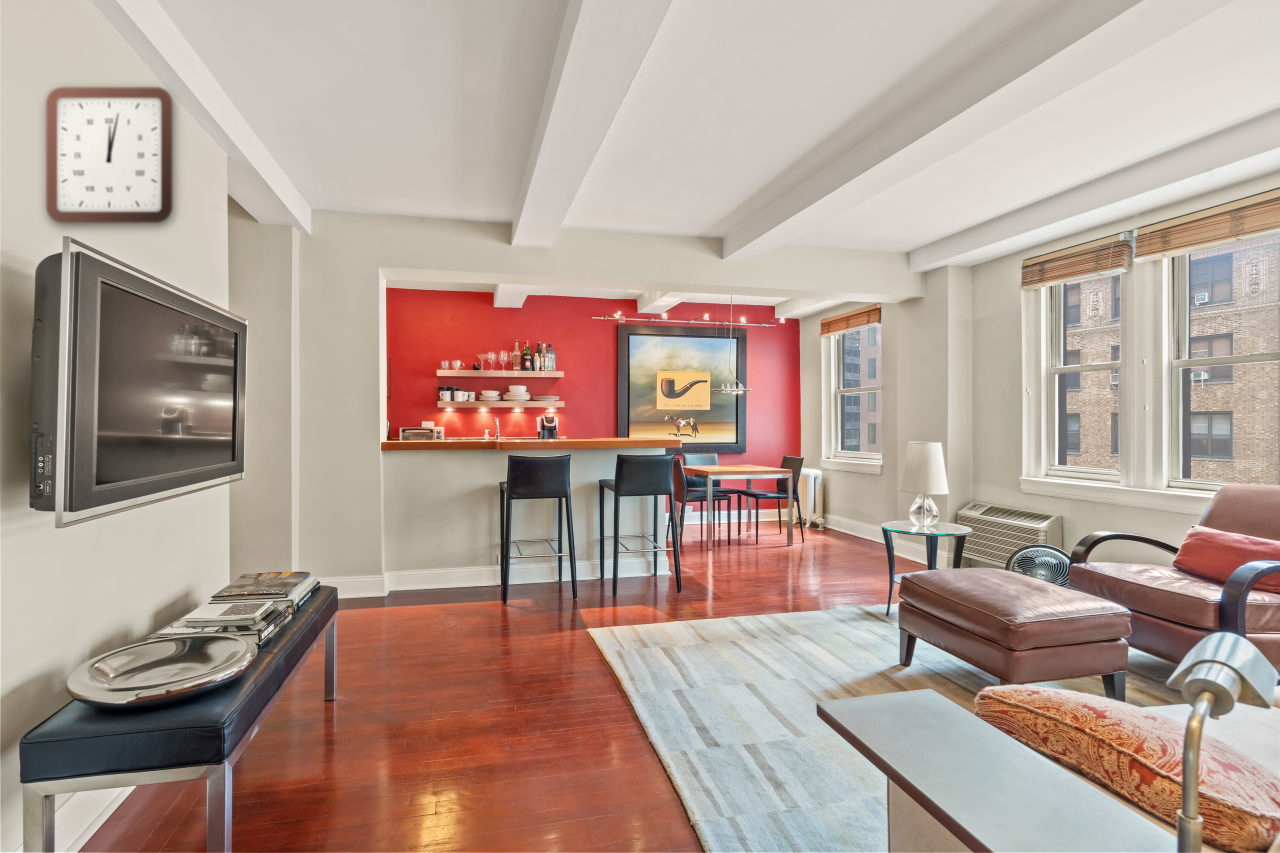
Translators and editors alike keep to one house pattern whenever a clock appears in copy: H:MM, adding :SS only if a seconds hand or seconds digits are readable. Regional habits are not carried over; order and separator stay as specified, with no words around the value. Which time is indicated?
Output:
12:02
